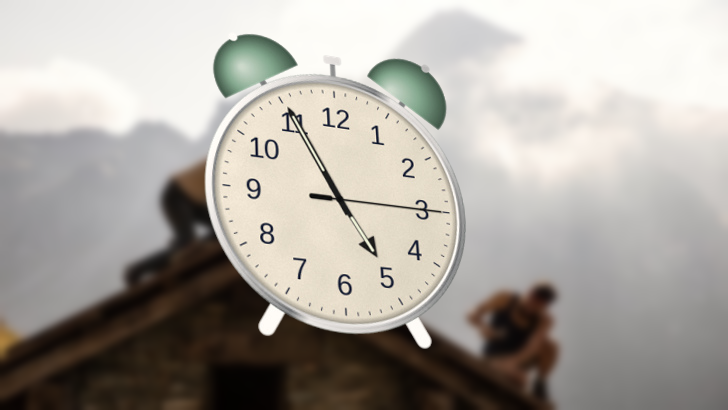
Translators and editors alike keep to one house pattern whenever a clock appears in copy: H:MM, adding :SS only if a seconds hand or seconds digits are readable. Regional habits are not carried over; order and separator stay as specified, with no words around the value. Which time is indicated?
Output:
4:55:15
